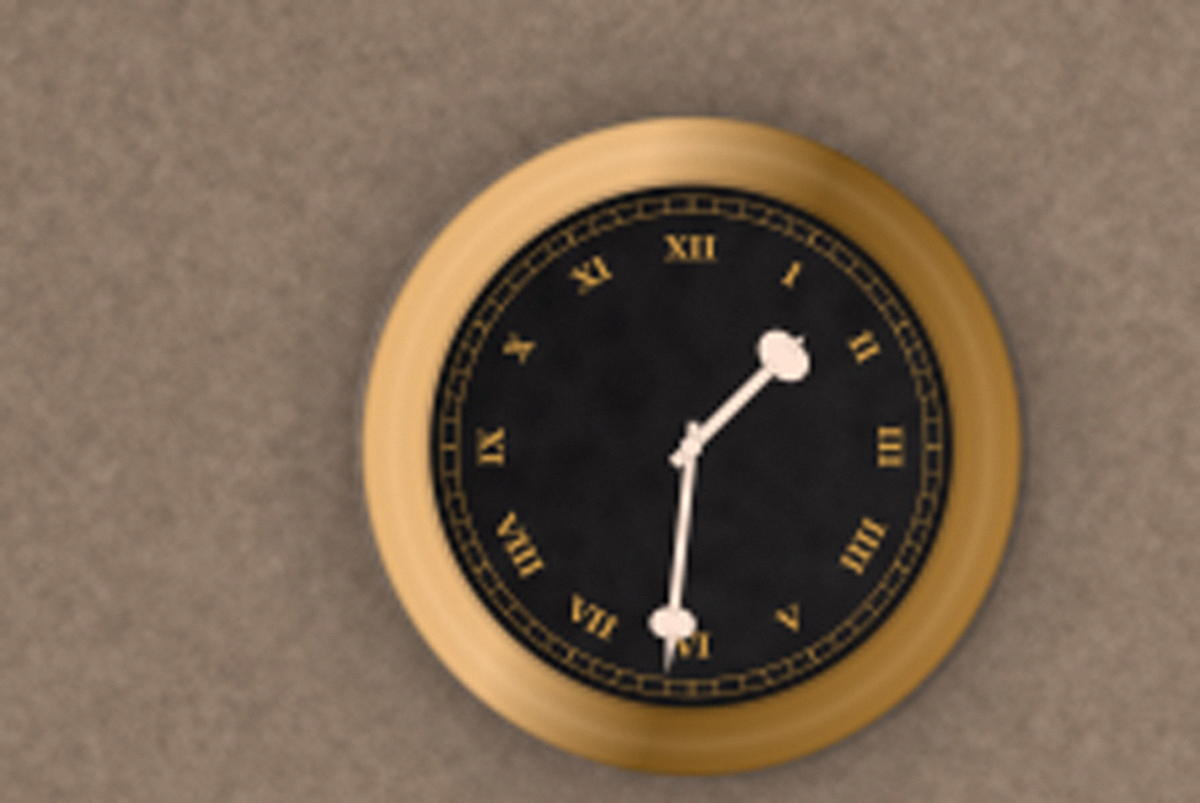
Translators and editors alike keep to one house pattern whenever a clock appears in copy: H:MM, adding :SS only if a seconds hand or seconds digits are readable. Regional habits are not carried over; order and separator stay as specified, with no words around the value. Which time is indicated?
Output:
1:31
